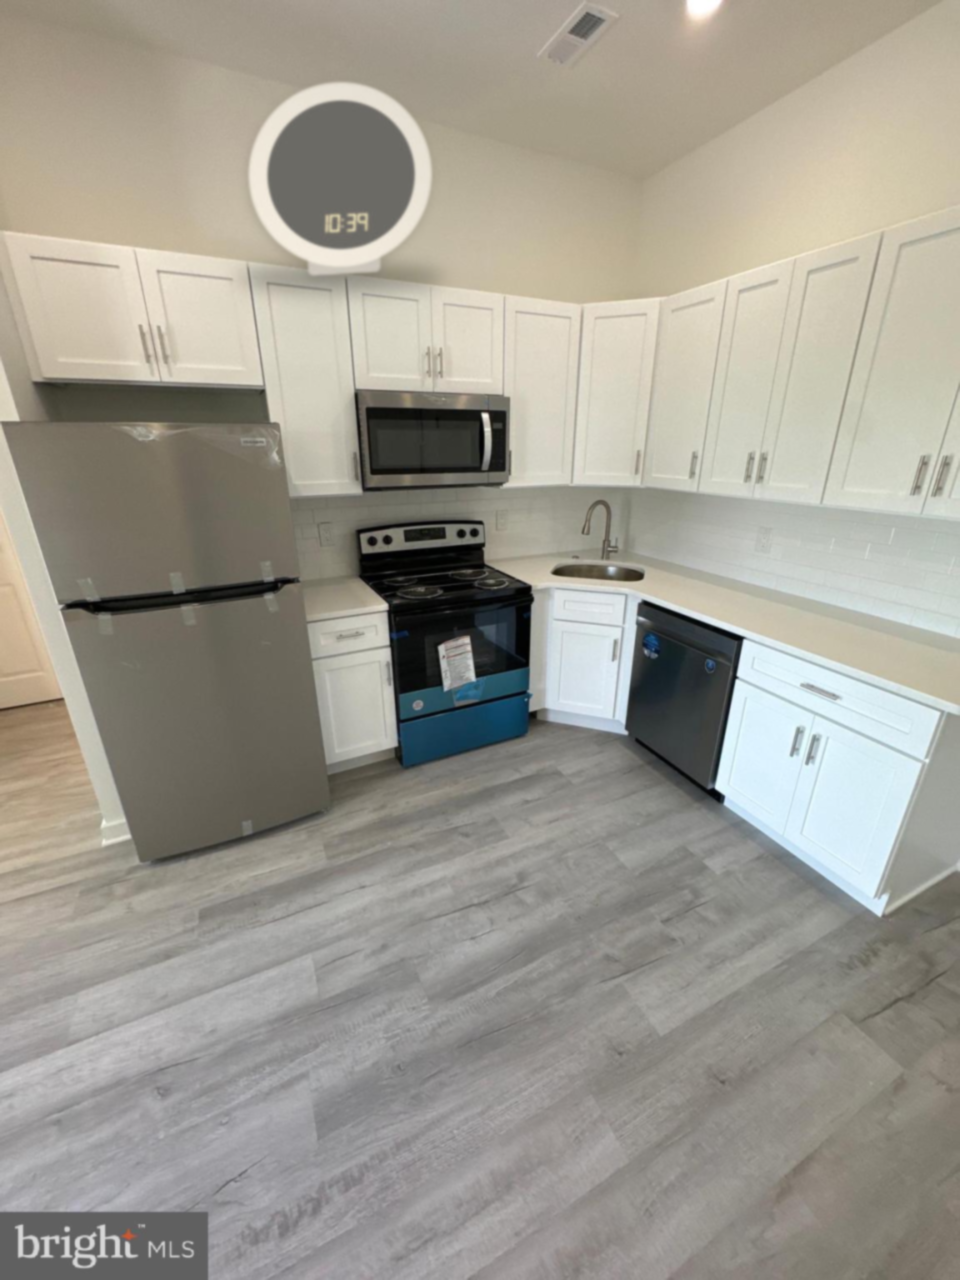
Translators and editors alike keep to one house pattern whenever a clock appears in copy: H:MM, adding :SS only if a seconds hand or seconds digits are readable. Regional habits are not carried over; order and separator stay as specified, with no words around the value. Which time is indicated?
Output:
10:39
